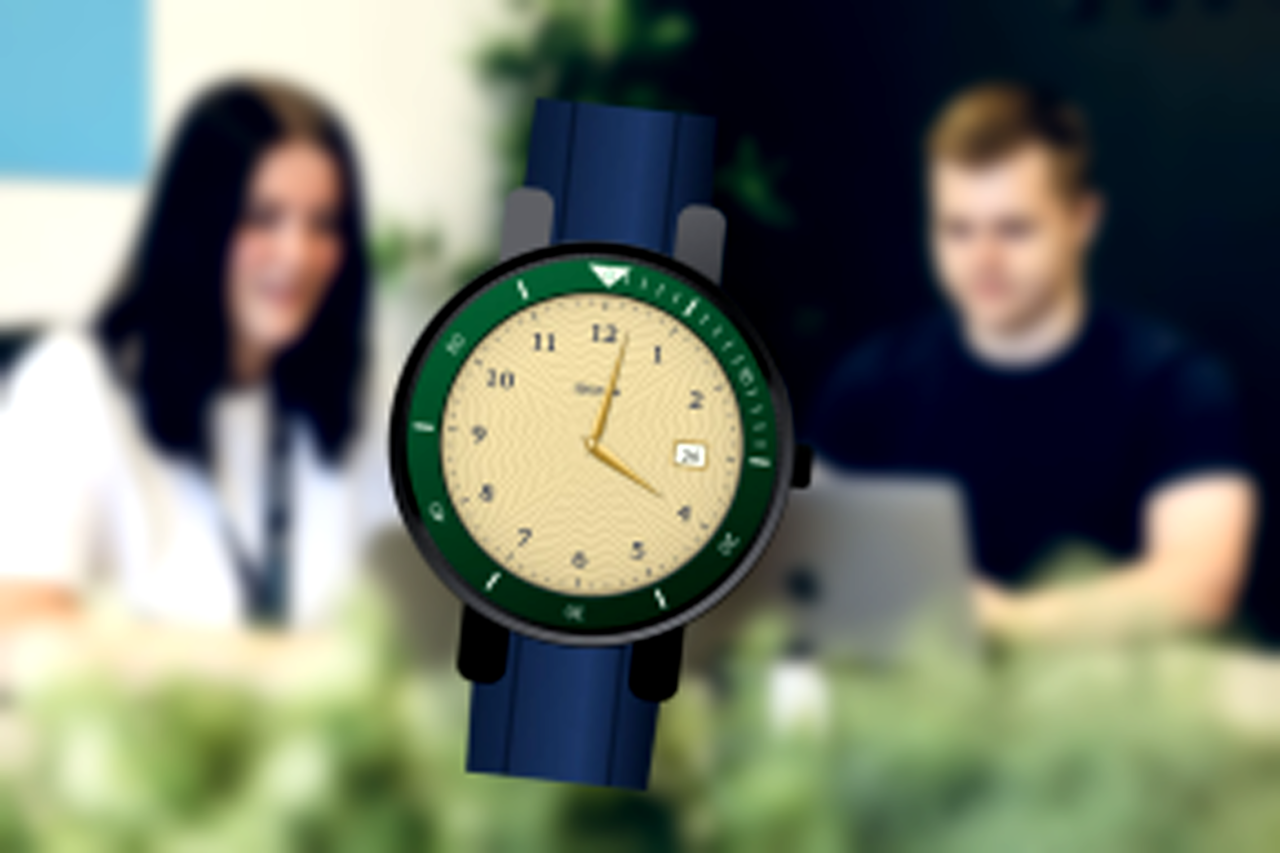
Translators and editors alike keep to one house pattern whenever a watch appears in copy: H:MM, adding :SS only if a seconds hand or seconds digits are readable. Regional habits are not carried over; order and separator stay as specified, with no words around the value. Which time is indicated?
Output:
4:02
